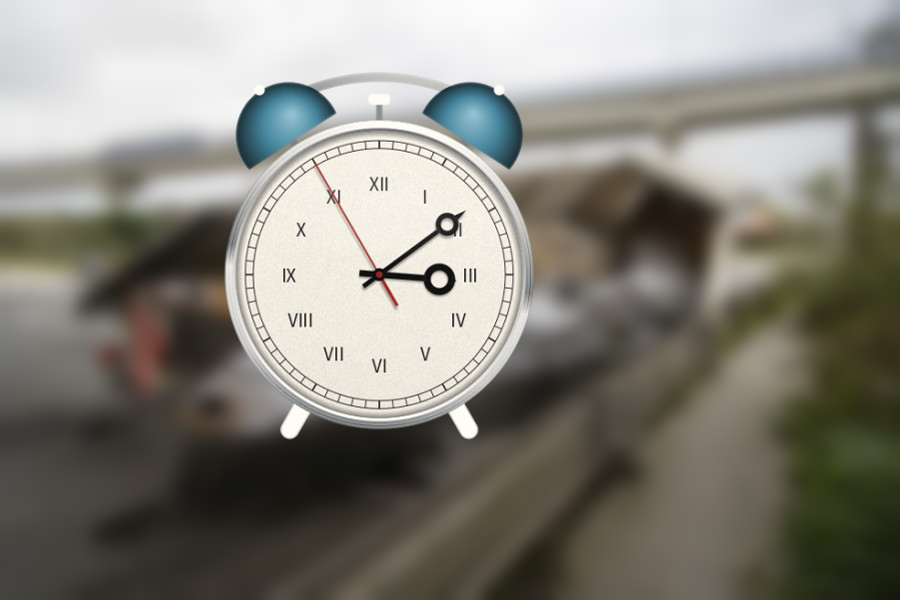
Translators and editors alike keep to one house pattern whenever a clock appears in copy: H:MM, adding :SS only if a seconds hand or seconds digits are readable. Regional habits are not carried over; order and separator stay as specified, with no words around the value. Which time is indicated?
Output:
3:08:55
